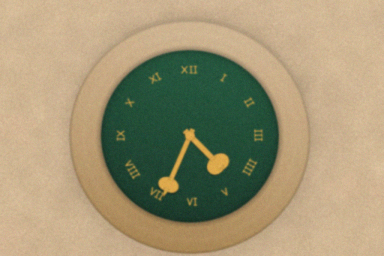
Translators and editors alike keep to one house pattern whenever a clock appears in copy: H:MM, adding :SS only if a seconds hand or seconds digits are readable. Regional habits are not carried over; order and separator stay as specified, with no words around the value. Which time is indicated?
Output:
4:34
